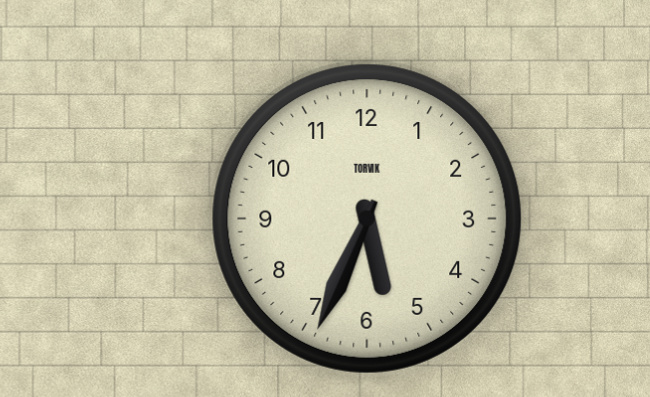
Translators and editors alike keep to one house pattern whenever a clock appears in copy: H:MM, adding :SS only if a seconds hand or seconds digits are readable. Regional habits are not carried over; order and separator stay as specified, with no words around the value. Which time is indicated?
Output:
5:34
